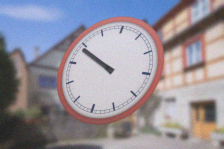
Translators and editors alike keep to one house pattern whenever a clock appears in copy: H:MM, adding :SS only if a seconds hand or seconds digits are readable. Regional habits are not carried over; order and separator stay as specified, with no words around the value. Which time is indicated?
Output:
9:49
